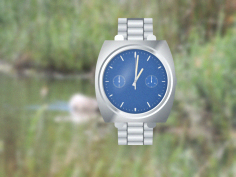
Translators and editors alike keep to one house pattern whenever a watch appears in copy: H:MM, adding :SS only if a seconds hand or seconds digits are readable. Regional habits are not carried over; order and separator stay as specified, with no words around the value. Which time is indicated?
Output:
1:01
